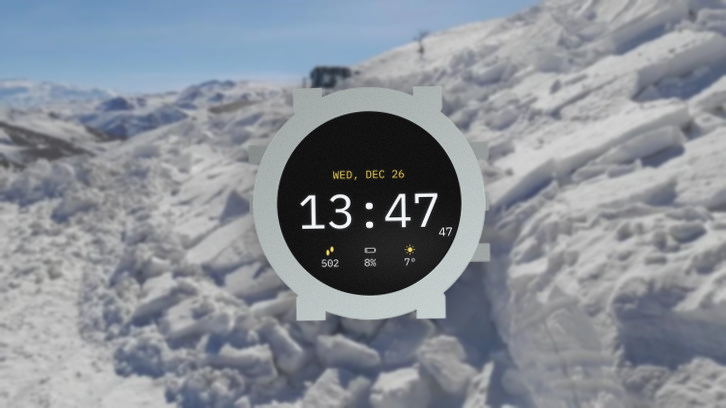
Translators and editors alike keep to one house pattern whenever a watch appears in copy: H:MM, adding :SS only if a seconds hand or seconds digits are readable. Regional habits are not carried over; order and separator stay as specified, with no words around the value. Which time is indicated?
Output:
13:47:47
